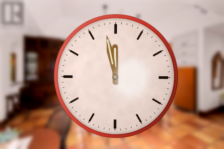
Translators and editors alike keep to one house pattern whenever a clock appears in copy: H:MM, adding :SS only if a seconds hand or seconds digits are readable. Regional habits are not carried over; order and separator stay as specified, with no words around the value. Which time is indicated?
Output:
11:58
